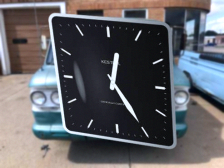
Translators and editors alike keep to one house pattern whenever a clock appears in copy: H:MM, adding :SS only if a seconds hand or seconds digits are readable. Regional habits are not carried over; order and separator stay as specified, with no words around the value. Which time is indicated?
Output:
12:25
